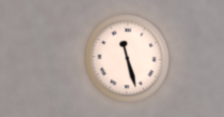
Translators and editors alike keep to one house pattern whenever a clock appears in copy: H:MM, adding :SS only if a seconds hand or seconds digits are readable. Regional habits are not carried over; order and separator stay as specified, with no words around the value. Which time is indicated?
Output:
11:27
